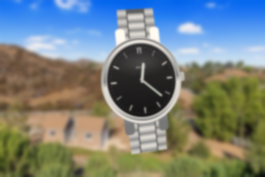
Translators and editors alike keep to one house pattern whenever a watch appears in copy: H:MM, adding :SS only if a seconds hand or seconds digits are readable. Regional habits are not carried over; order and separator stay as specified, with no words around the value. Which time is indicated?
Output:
12:22
